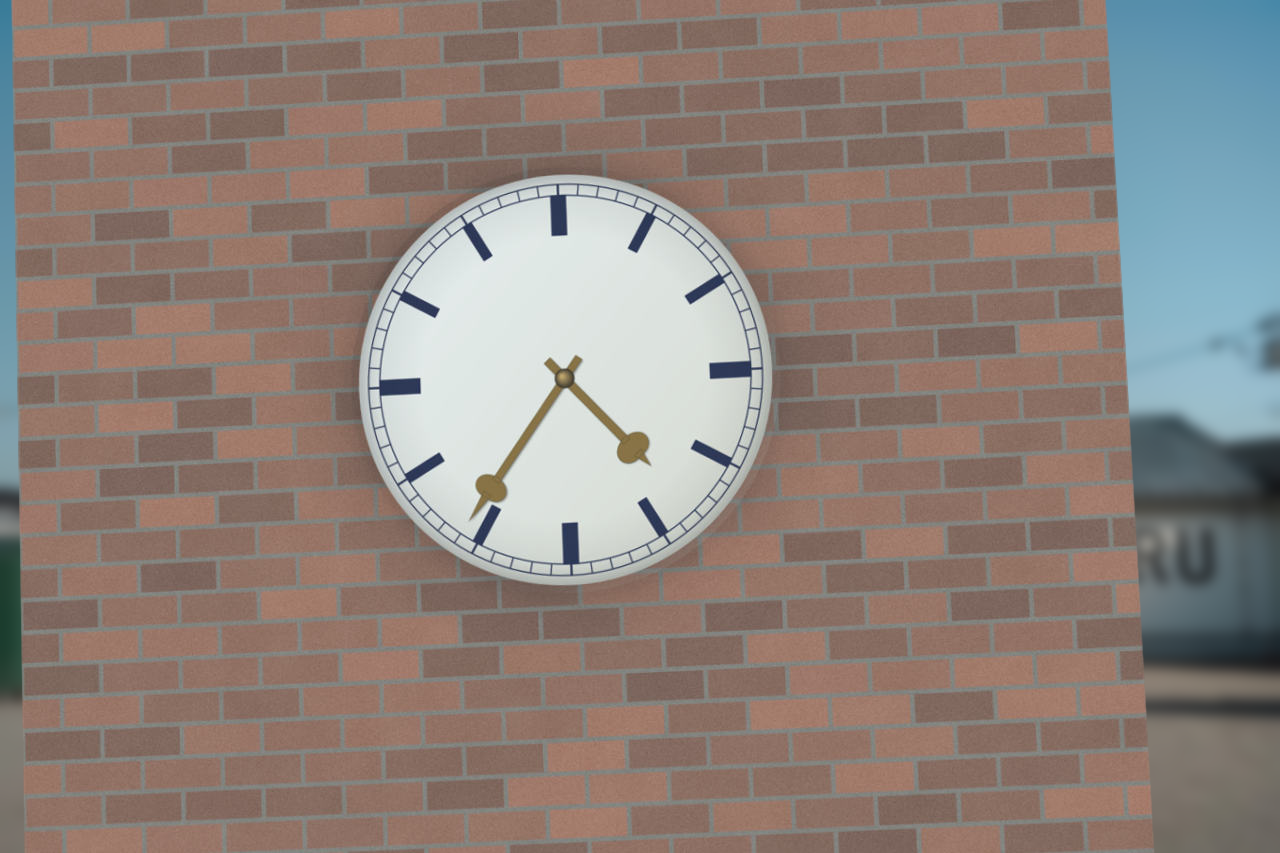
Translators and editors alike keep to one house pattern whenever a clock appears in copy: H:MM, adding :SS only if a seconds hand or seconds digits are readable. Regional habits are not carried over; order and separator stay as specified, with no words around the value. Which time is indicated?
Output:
4:36
